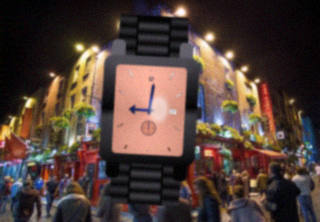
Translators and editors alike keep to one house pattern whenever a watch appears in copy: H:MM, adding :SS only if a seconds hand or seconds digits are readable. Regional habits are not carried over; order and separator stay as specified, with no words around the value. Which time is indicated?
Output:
9:01
